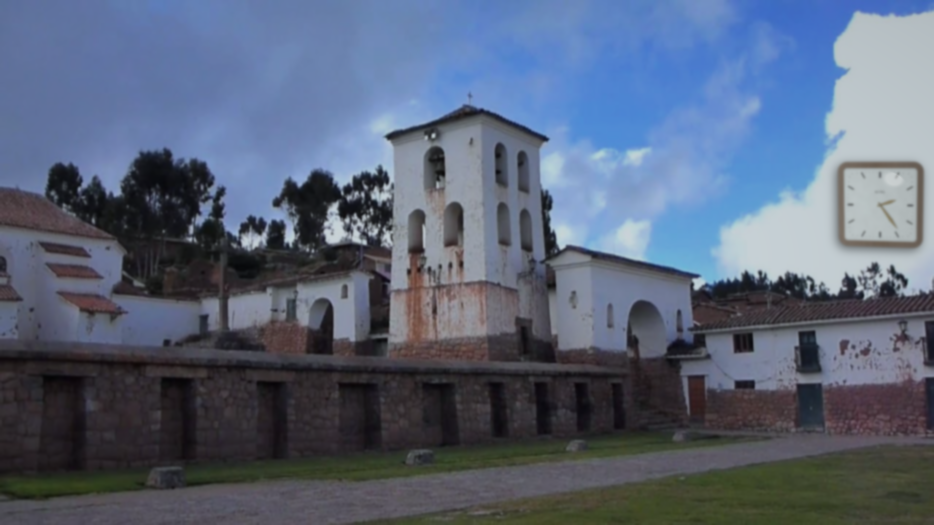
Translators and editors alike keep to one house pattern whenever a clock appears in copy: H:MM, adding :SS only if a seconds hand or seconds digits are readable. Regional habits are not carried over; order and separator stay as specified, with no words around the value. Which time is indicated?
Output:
2:24
